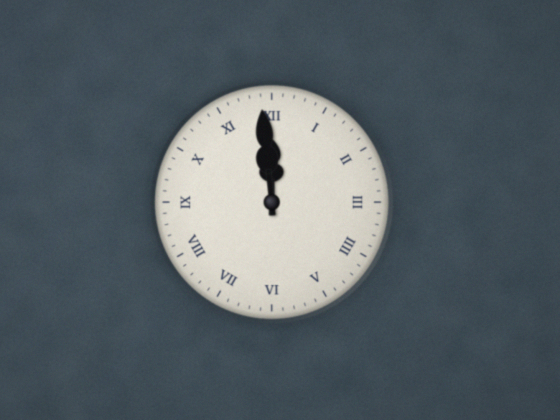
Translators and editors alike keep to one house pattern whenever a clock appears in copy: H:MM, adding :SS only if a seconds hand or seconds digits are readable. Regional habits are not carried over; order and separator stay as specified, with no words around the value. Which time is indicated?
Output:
11:59
